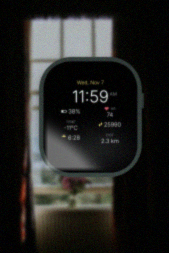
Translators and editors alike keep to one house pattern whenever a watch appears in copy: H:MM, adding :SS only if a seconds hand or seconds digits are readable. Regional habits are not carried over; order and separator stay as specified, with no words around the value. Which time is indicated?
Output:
11:59
